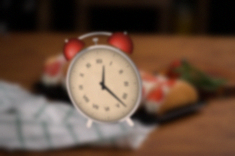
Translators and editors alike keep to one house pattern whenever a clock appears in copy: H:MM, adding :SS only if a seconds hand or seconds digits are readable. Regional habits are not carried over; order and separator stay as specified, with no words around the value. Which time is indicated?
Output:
12:23
